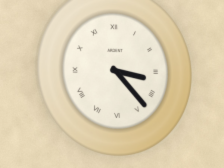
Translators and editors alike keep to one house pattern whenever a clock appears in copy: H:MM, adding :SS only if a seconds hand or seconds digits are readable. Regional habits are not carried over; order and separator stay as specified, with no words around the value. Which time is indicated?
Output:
3:23
